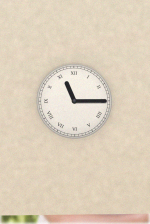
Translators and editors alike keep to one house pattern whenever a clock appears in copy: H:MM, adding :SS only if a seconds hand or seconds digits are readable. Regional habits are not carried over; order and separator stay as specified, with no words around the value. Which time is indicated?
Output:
11:15
